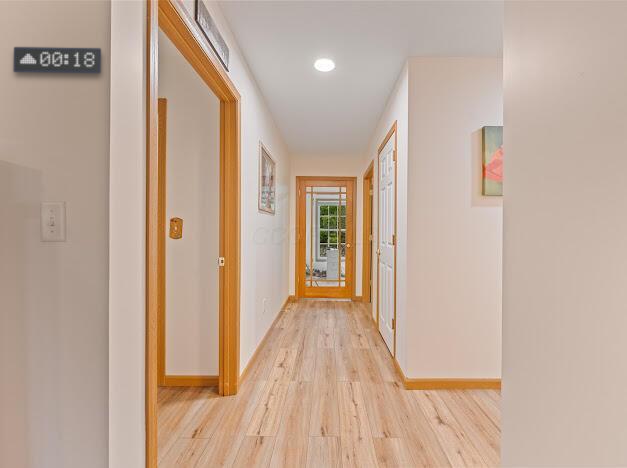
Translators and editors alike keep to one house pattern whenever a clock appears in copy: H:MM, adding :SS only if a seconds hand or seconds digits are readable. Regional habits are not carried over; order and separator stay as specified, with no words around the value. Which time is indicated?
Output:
0:18
